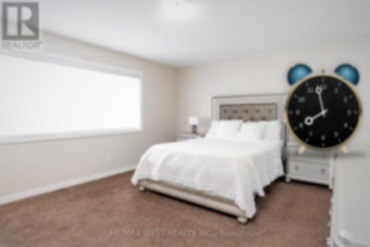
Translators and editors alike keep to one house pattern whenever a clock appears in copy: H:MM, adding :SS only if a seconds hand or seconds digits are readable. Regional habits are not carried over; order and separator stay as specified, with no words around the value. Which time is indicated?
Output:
7:58
